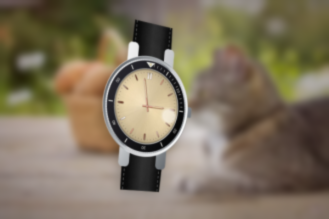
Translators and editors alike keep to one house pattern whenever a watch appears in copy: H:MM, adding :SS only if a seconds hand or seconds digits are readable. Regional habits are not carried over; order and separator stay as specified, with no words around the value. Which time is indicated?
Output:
2:58
